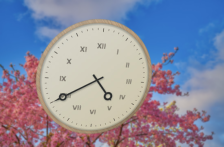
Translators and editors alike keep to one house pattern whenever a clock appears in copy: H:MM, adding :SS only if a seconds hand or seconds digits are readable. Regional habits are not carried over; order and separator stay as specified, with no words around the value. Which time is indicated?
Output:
4:40
